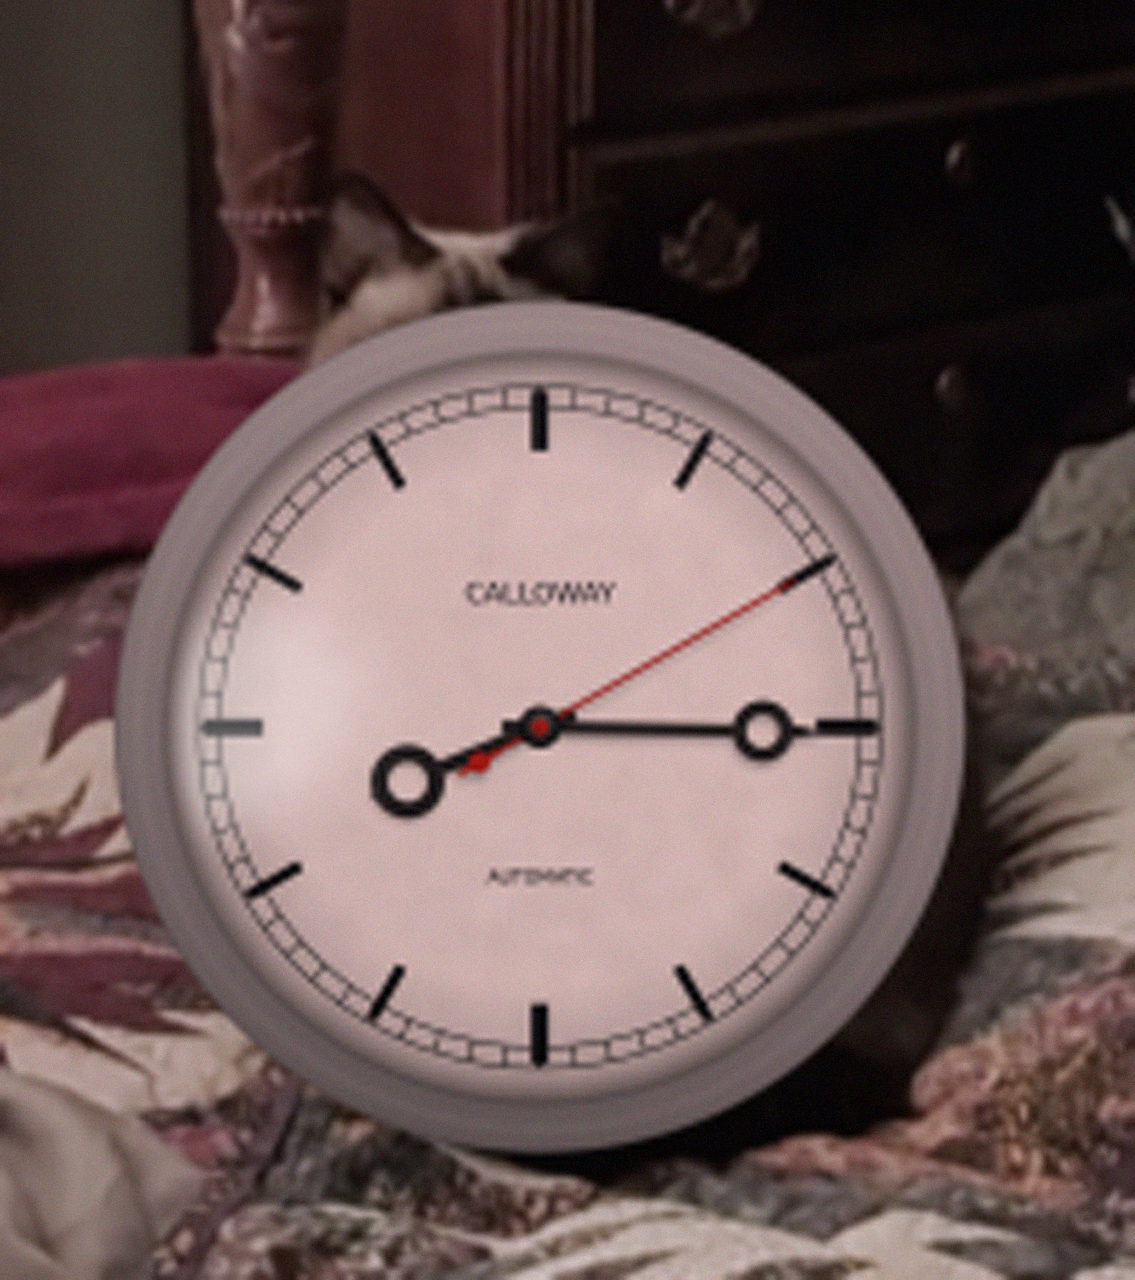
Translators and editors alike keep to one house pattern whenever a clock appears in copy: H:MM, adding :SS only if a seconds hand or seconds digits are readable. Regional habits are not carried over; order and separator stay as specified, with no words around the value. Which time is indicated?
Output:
8:15:10
